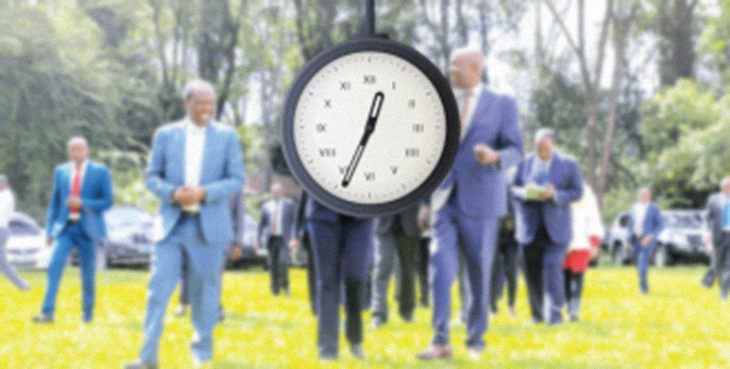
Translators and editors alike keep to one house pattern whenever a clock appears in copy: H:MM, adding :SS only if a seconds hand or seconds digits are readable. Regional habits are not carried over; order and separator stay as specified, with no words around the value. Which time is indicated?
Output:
12:34
